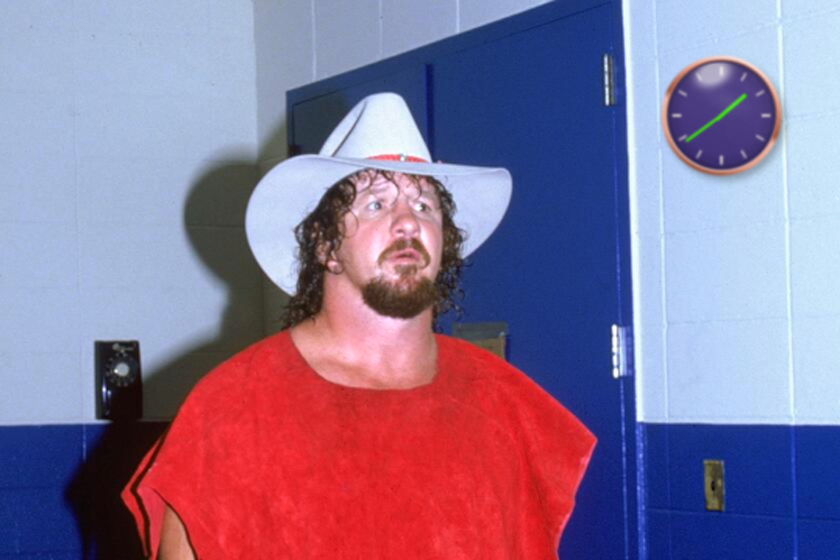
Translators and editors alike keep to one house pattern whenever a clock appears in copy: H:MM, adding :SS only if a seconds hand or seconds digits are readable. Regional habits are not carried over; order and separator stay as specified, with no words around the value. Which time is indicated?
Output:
1:39
